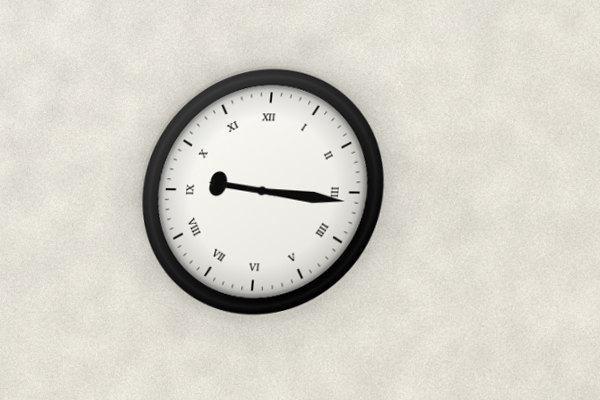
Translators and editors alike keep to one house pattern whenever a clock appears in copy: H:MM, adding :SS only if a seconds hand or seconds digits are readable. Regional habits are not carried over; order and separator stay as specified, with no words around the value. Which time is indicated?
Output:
9:16
